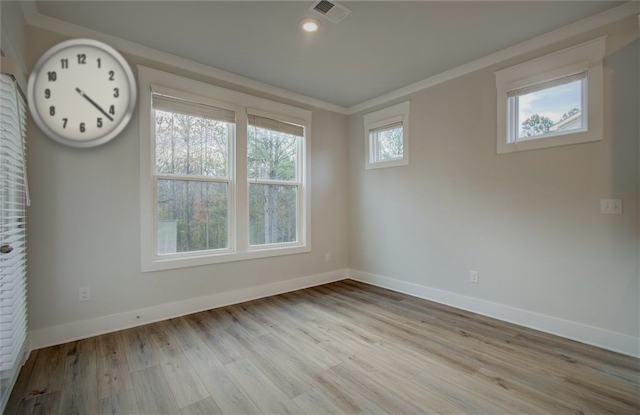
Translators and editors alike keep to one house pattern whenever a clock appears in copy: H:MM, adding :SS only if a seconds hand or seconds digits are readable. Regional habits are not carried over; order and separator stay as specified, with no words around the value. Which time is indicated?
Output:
4:22
